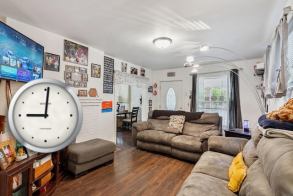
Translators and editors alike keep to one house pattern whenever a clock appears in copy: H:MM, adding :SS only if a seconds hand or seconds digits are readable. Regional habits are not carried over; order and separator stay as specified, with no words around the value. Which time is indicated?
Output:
9:01
